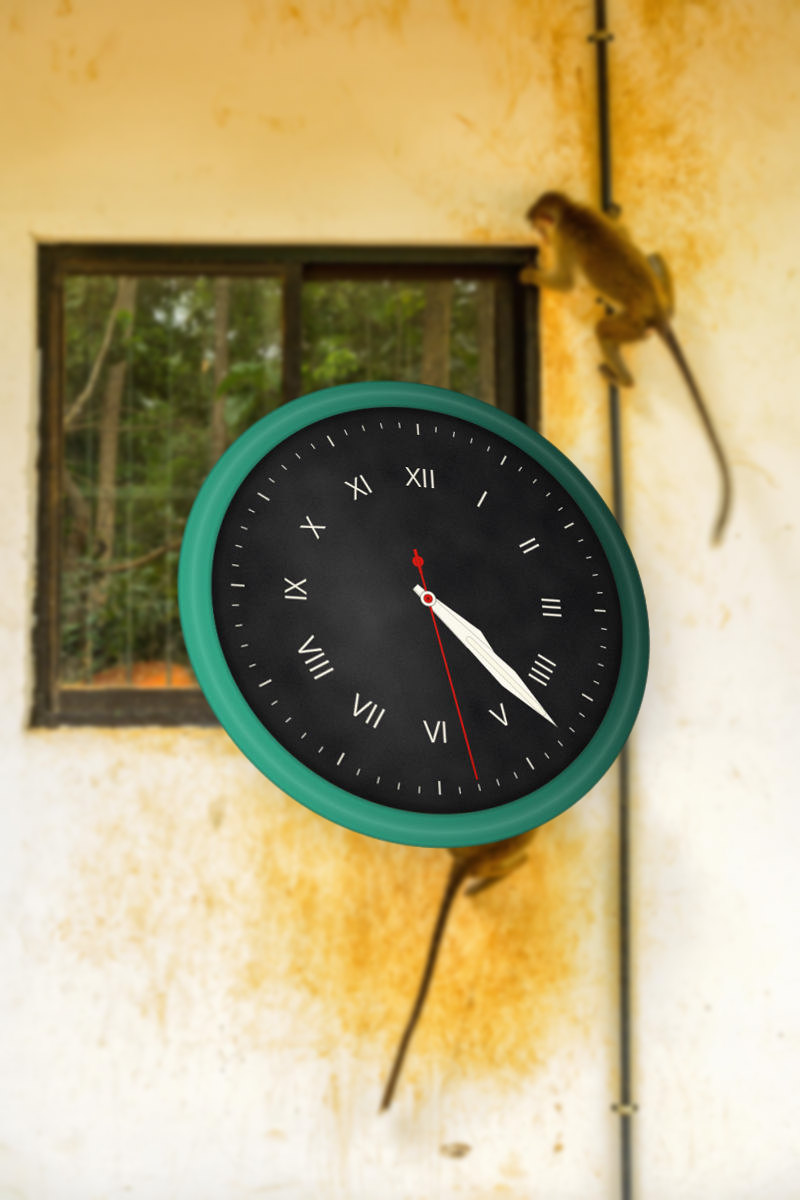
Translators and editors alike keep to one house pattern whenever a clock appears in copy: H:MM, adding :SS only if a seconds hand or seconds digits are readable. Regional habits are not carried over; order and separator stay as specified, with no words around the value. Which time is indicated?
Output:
4:22:28
